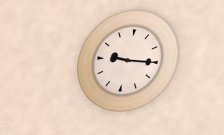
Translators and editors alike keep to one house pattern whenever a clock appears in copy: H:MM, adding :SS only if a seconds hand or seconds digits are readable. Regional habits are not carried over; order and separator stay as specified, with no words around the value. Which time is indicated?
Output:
9:15
